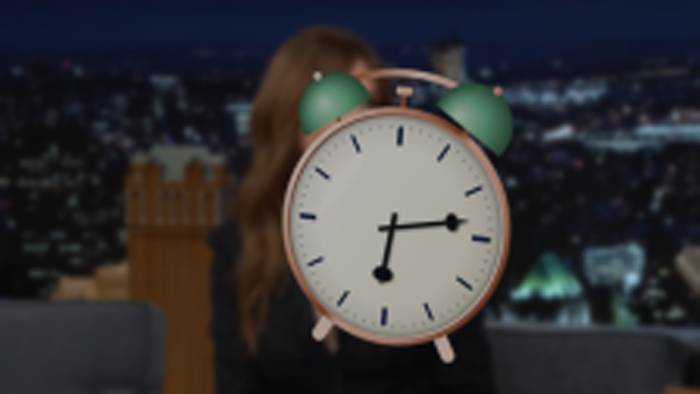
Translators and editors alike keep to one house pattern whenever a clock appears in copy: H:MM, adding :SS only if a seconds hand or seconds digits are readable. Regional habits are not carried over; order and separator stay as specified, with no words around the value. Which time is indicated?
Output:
6:13
